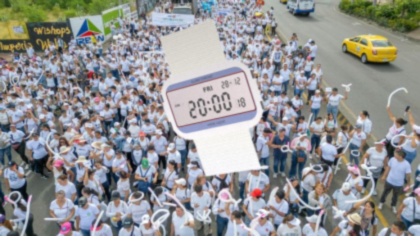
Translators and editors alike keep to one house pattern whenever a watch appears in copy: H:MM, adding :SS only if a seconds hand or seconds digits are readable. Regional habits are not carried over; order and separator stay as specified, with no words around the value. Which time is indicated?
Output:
20:00
